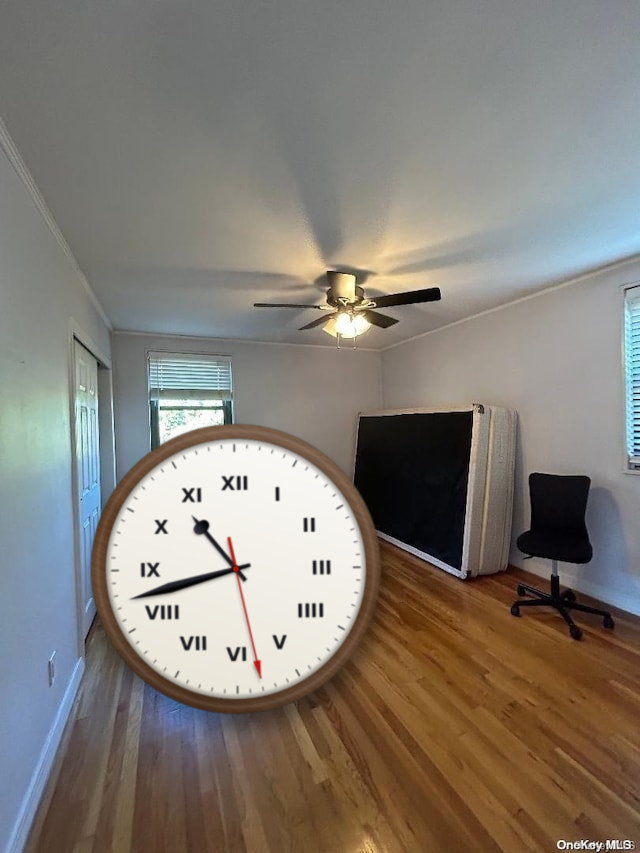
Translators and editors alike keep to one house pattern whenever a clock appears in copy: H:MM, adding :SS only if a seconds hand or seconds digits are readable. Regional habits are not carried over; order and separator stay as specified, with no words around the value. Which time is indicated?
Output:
10:42:28
